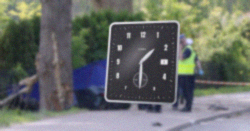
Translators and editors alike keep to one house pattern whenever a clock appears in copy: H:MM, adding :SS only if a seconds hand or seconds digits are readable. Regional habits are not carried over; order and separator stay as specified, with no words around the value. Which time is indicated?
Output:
1:30
